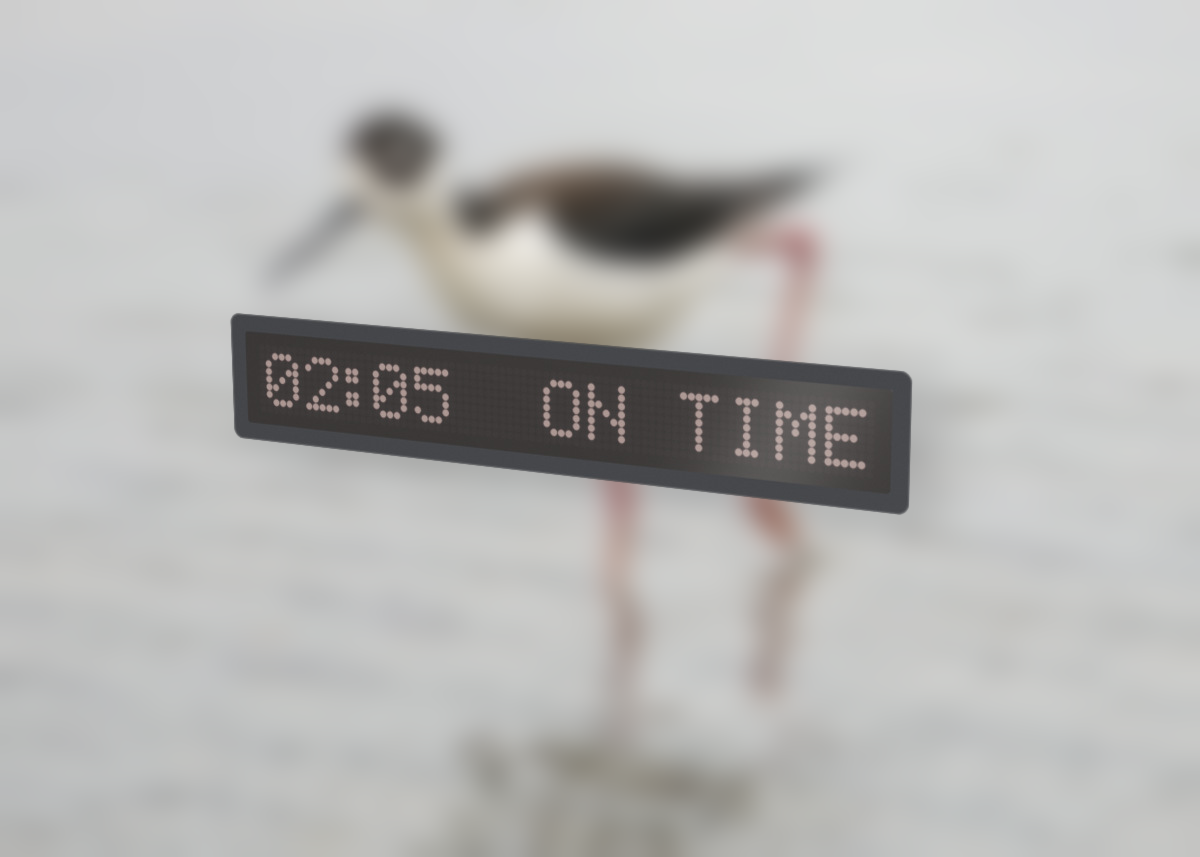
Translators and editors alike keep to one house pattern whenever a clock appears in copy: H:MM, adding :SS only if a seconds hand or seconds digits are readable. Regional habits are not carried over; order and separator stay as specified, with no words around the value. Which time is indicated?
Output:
2:05
